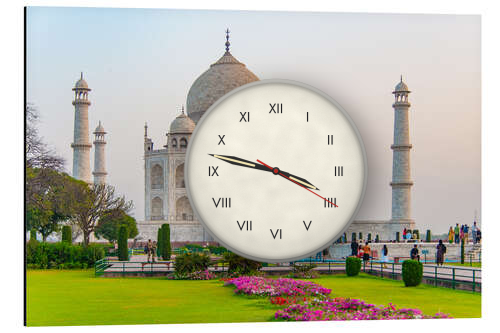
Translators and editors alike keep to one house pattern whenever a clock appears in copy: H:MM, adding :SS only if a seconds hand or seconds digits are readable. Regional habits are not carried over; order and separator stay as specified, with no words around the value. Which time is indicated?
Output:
3:47:20
